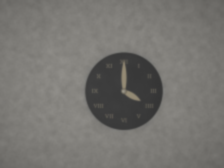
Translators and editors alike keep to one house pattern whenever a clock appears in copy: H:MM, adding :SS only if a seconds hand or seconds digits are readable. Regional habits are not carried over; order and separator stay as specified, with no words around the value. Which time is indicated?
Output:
4:00
